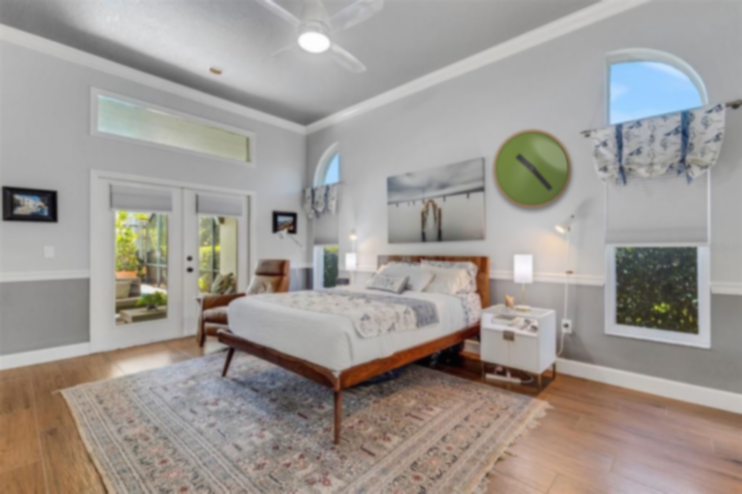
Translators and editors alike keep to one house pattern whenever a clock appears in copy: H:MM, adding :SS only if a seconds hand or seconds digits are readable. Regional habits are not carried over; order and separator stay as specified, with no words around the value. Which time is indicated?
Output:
10:23
